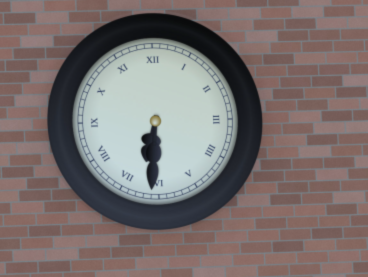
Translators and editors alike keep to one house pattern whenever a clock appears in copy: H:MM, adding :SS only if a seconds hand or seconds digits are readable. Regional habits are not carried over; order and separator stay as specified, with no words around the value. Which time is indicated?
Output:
6:31
